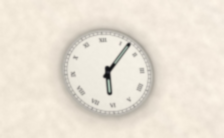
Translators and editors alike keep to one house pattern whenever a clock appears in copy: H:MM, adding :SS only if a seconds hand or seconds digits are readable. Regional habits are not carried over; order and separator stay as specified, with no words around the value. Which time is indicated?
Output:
6:07
